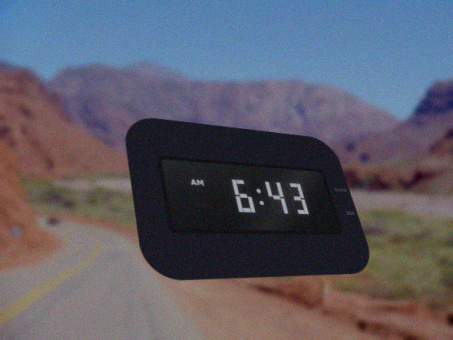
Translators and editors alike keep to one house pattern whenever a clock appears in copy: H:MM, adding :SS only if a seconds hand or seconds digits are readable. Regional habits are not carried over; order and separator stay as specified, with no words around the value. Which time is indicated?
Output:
6:43
